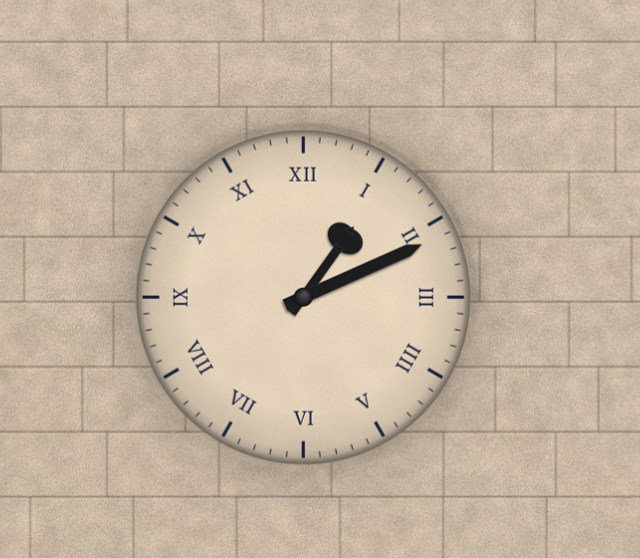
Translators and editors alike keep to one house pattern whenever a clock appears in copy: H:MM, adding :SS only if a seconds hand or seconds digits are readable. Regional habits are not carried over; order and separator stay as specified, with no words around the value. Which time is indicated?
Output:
1:11
